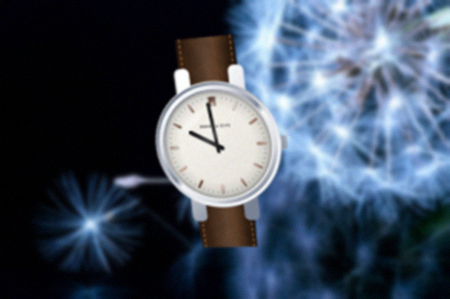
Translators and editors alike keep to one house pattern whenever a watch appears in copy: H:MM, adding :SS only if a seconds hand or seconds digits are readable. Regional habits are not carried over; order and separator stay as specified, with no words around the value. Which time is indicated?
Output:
9:59
